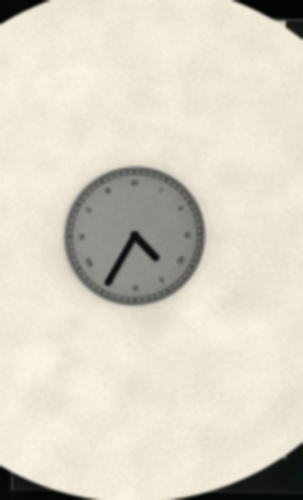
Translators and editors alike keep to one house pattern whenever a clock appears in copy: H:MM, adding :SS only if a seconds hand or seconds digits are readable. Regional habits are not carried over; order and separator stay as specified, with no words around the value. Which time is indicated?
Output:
4:35
